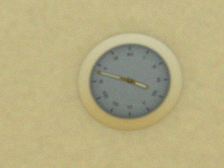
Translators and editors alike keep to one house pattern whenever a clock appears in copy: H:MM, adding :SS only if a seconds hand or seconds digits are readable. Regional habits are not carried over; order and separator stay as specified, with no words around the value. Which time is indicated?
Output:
3:48
